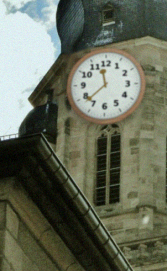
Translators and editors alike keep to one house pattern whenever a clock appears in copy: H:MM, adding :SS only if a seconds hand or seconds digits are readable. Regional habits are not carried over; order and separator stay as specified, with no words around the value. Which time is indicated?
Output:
11:38
